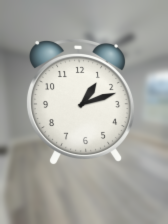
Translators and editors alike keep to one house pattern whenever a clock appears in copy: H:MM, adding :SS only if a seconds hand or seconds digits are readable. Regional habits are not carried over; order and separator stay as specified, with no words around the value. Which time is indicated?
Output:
1:12
